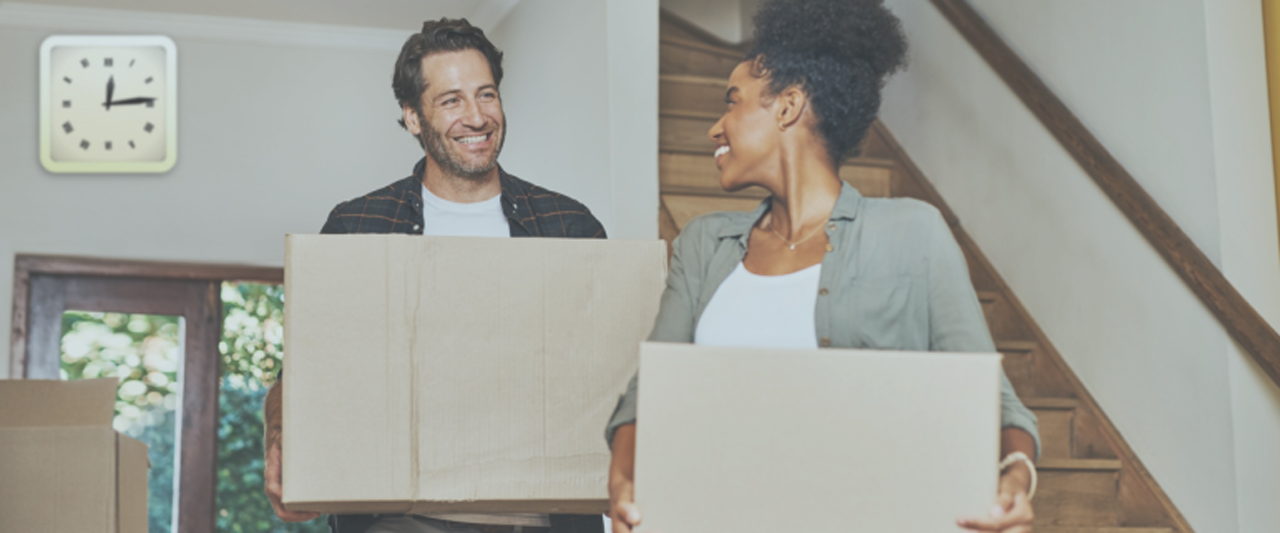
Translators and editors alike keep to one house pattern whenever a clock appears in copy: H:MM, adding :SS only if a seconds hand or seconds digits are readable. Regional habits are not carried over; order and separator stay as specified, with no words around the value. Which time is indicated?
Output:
12:14
